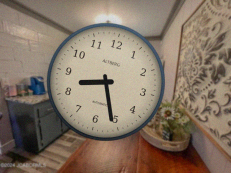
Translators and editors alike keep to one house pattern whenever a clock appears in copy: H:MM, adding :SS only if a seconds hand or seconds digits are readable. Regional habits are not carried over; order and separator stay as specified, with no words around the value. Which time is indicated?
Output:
8:26
